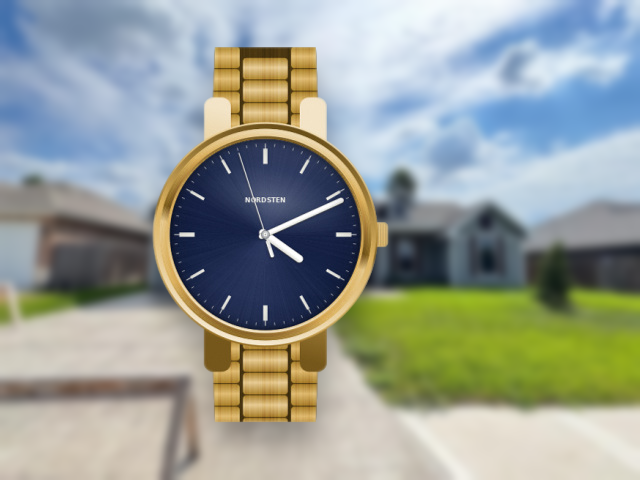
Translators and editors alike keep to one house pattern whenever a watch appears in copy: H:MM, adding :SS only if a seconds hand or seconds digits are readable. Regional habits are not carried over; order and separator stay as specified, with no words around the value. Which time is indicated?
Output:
4:10:57
